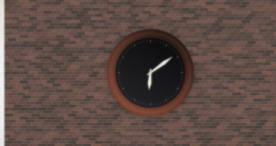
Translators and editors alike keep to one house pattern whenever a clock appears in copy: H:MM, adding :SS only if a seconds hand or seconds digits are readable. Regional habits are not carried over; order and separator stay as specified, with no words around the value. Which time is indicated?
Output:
6:09
